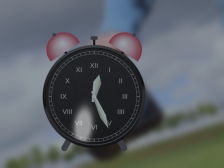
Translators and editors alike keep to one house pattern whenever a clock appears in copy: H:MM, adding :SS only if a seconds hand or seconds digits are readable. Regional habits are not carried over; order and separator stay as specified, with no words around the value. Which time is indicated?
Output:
12:26
